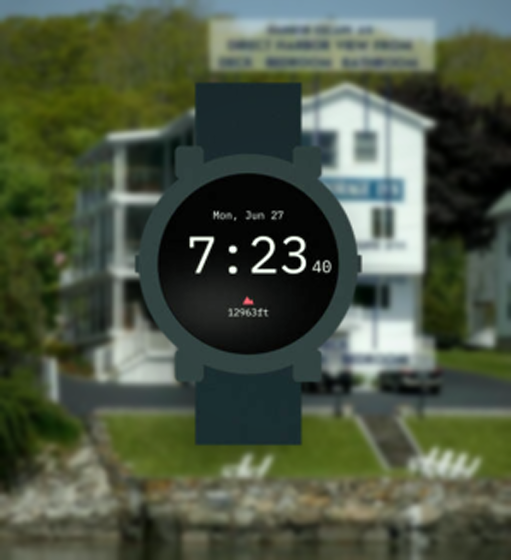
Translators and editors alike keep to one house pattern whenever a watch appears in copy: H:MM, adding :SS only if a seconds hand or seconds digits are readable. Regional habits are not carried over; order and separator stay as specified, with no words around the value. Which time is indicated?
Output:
7:23:40
